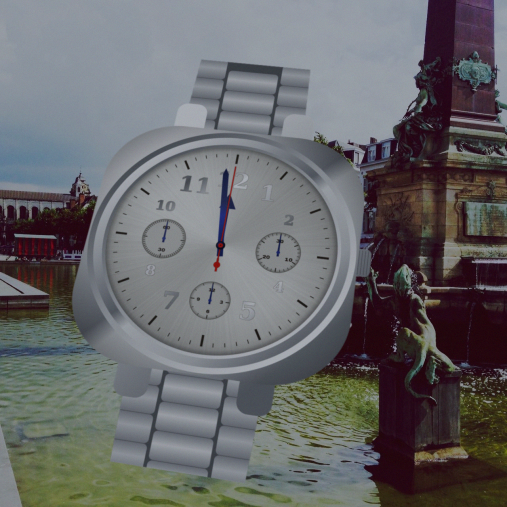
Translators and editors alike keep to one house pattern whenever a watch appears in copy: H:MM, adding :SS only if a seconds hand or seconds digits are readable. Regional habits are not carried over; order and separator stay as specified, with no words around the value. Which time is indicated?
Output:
11:59
